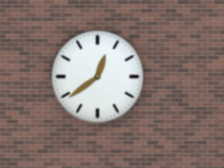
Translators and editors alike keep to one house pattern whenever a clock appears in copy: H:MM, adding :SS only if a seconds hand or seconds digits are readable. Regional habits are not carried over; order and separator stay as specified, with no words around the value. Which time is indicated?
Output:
12:39
